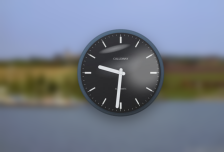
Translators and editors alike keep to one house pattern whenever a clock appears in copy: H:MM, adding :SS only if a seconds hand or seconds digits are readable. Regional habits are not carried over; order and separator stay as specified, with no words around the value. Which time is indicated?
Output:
9:31
